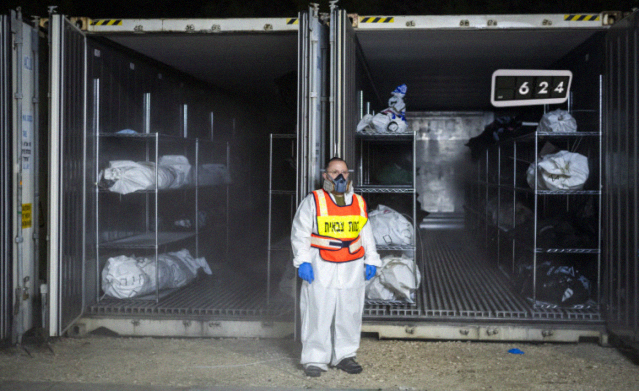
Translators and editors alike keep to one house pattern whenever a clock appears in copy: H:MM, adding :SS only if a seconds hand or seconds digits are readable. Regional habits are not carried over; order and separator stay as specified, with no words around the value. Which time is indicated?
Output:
6:24
